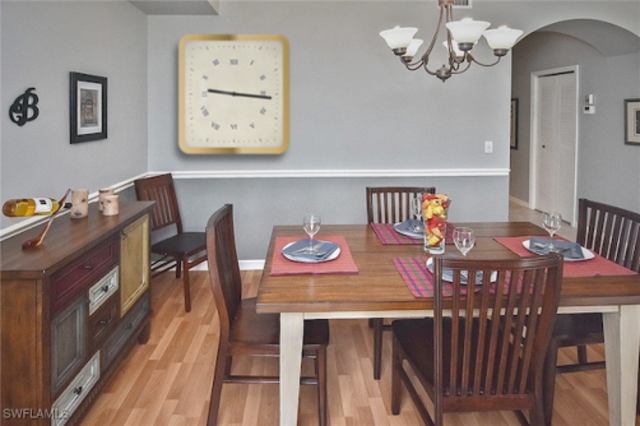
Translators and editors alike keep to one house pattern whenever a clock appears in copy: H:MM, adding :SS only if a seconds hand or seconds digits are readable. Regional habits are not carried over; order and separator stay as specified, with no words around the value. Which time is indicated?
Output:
9:16
